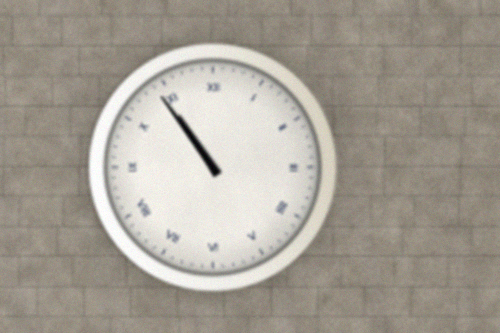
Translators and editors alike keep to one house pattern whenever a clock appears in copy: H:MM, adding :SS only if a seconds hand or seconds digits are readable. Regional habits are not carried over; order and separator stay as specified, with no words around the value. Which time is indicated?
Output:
10:54
